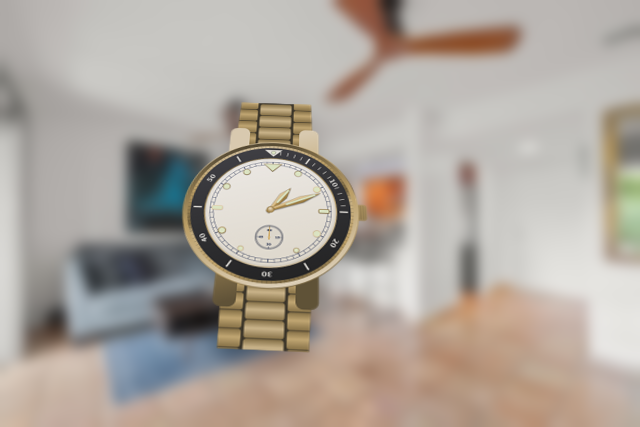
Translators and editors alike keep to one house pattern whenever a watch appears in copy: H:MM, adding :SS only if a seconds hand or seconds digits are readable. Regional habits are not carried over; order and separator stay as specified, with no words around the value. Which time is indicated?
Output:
1:11
